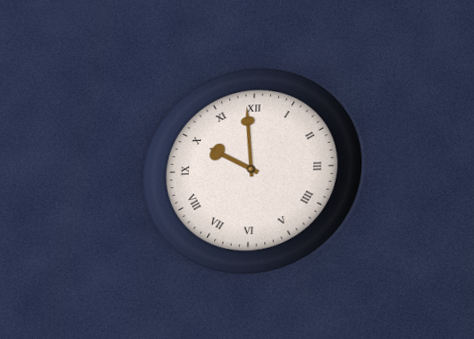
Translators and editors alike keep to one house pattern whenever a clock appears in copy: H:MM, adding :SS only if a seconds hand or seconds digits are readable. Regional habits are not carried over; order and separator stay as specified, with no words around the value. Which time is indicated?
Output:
9:59
